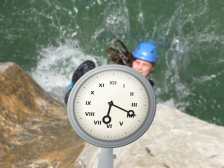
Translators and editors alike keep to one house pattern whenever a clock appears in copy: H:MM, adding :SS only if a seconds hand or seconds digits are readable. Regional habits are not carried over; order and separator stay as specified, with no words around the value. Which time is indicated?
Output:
6:19
